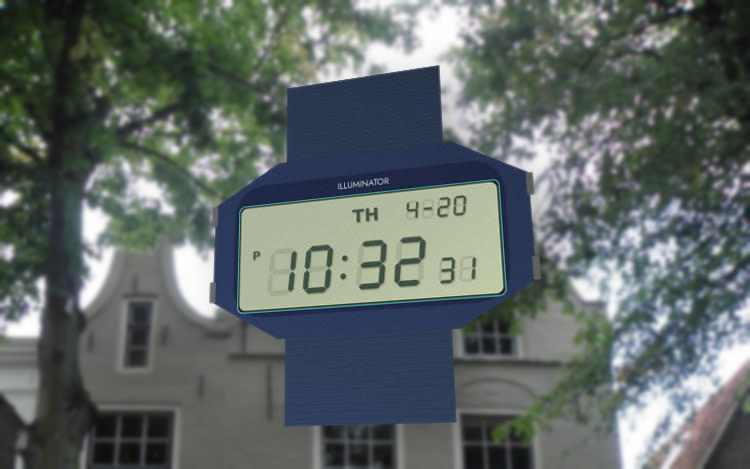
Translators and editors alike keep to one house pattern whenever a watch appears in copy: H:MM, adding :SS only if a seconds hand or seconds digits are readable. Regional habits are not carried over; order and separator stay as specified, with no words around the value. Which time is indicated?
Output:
10:32:31
